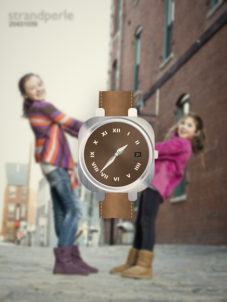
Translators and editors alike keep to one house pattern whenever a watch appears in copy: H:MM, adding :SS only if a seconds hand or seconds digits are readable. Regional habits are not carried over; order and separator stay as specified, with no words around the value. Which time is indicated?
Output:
1:37
